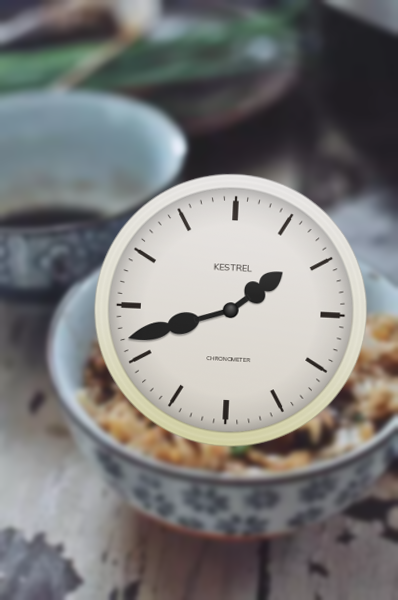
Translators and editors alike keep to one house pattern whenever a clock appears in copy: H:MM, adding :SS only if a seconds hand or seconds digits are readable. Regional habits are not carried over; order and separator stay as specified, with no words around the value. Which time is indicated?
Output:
1:42
